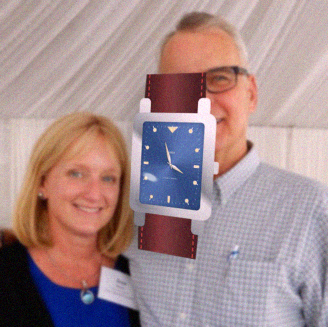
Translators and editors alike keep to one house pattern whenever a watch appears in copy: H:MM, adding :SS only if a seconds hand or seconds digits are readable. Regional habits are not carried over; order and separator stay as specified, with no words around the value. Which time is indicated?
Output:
3:57
